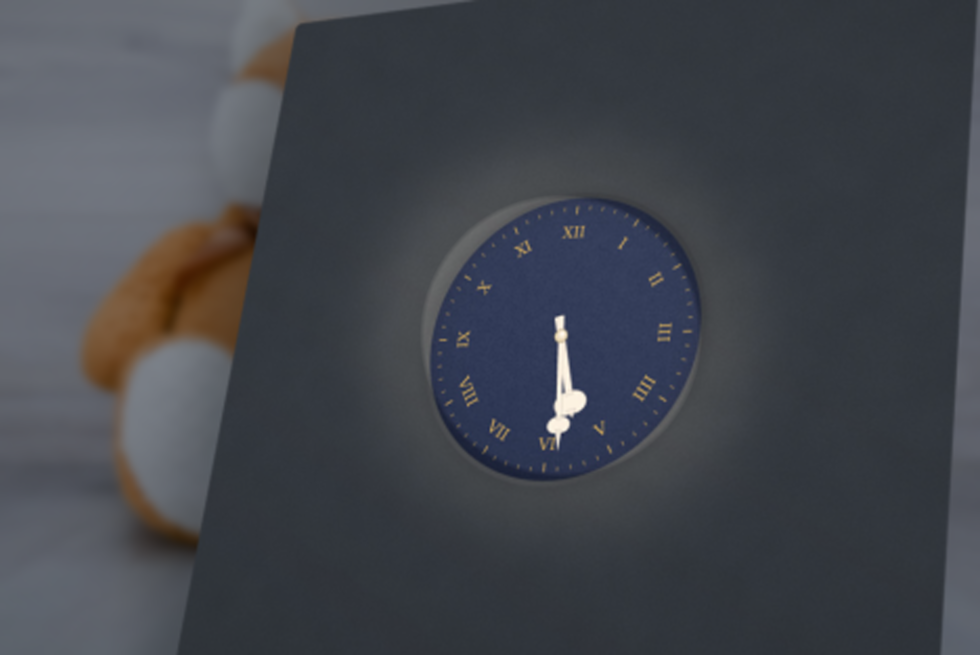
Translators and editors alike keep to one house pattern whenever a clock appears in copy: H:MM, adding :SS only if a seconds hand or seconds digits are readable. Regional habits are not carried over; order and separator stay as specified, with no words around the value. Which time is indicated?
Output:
5:29
